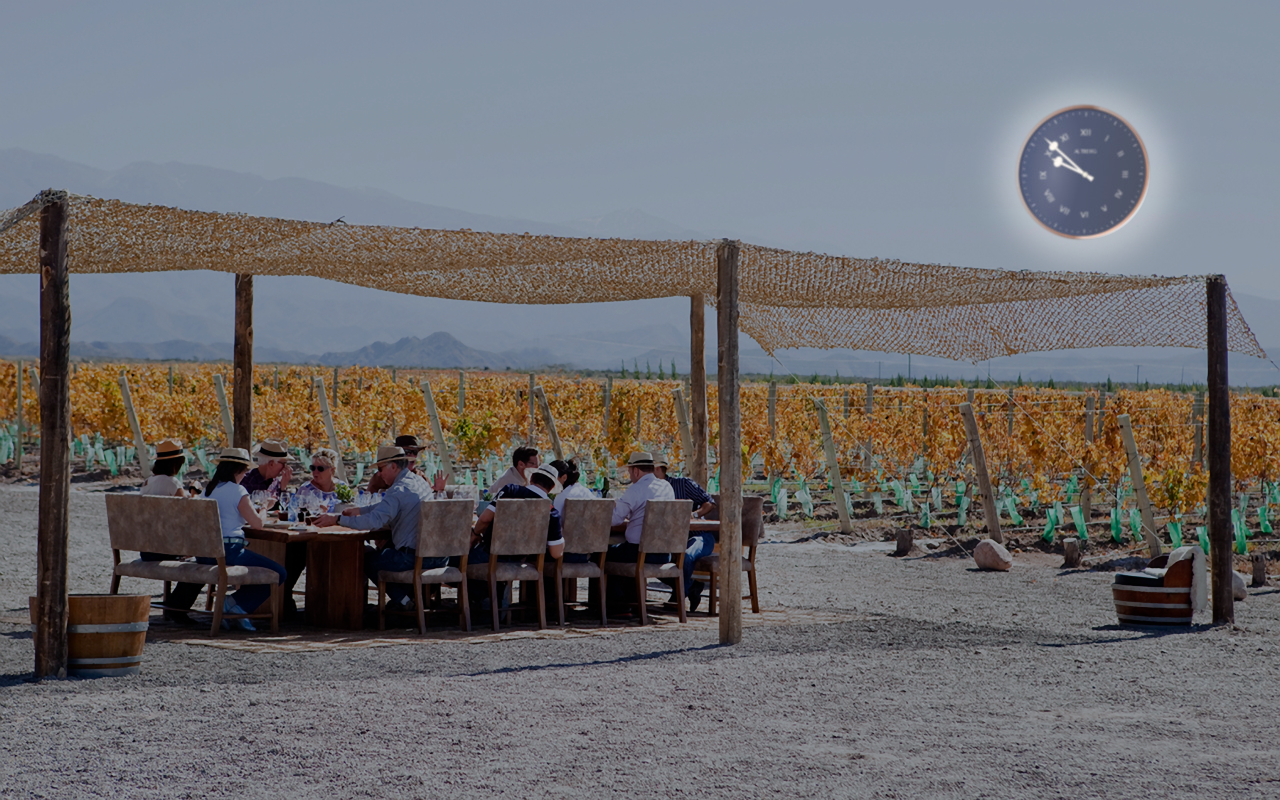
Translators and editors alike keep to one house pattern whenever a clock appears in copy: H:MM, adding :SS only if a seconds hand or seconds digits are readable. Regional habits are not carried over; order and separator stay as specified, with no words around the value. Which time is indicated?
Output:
9:52
